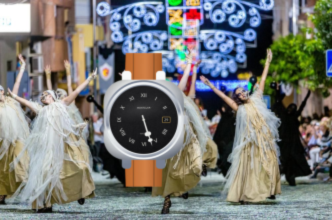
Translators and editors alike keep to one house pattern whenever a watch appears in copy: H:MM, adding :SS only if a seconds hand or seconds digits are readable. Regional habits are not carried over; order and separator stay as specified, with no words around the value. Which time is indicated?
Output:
5:27
